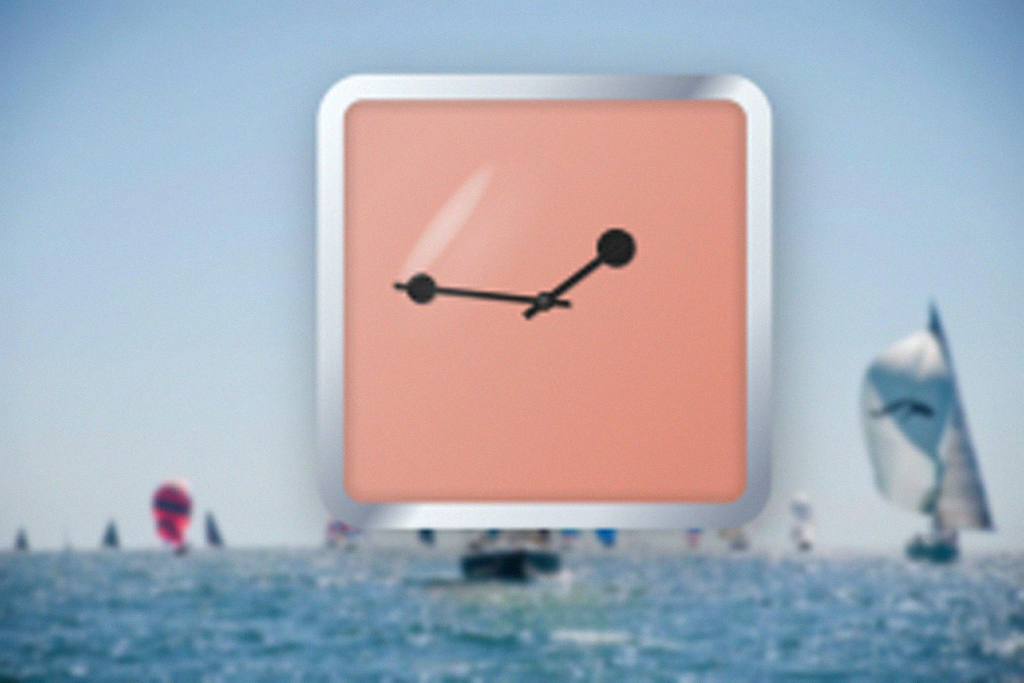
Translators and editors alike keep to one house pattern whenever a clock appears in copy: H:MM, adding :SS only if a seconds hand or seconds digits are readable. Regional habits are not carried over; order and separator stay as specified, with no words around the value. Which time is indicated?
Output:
1:46
